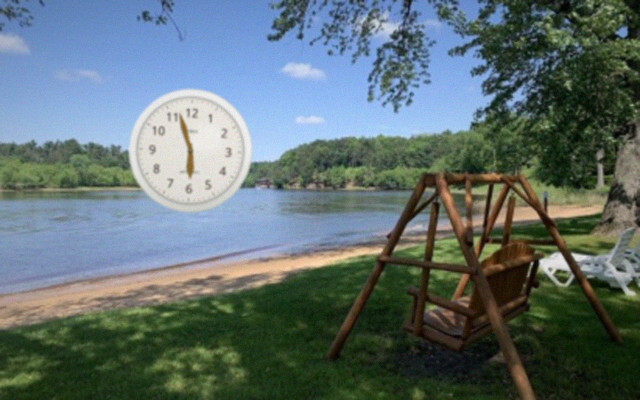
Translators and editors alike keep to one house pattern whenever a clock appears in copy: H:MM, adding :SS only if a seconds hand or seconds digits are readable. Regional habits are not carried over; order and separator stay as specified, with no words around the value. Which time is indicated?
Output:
5:57
